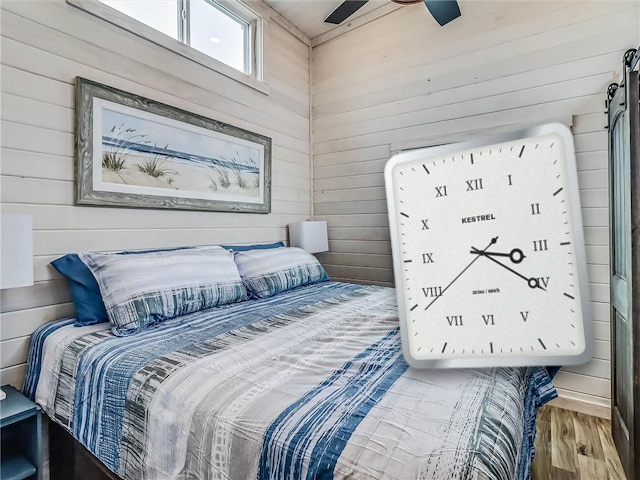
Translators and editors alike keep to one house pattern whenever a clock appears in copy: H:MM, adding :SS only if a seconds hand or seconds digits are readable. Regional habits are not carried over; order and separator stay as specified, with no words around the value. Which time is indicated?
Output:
3:20:39
